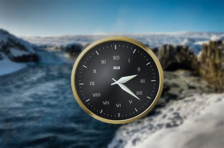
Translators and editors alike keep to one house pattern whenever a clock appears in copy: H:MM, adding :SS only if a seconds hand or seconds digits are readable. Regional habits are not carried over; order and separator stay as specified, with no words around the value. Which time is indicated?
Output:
2:22
